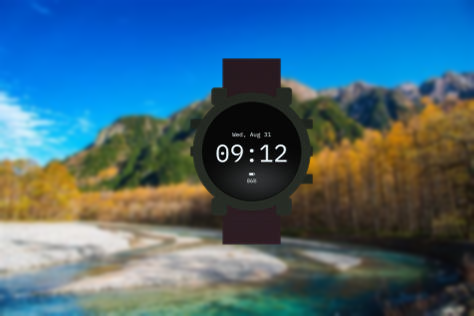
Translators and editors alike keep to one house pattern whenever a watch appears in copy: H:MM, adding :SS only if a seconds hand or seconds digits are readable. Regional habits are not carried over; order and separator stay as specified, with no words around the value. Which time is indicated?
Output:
9:12
